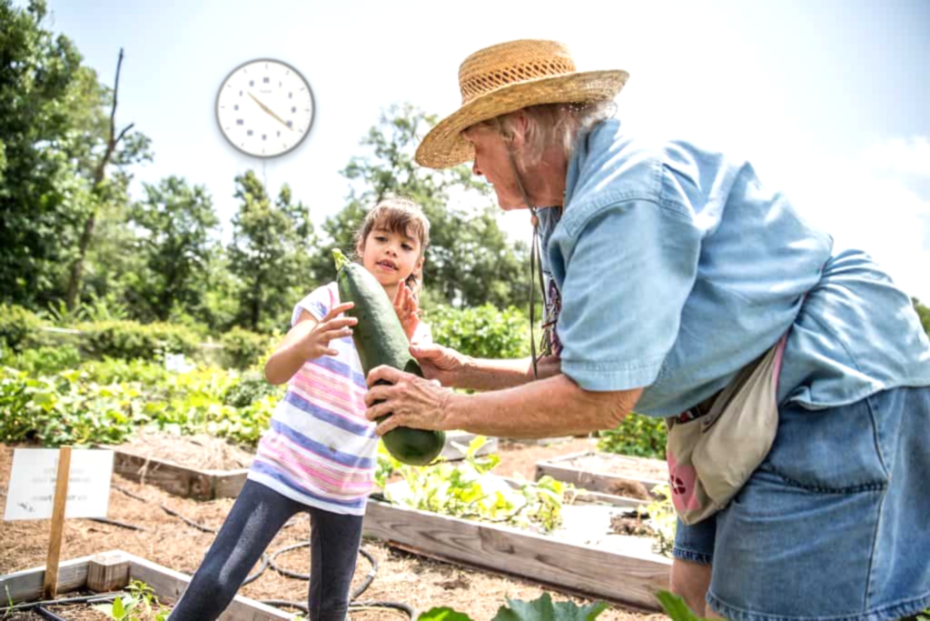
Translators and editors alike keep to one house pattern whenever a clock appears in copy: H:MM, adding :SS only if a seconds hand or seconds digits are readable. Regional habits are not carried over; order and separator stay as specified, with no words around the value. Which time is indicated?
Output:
10:21
